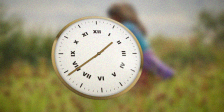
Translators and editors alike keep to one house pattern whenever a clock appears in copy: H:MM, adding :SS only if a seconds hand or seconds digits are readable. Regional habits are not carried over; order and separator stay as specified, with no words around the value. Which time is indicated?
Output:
1:39
